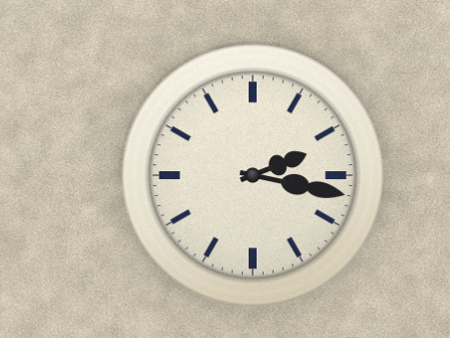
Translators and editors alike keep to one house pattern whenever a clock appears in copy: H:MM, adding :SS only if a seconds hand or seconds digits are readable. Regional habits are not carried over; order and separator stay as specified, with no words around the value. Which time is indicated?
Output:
2:17
